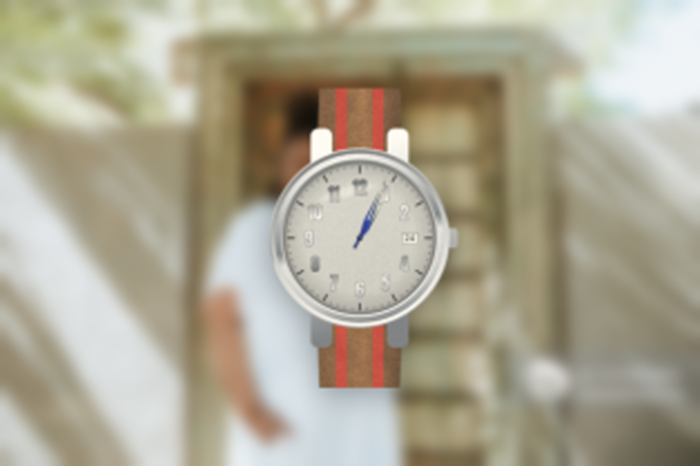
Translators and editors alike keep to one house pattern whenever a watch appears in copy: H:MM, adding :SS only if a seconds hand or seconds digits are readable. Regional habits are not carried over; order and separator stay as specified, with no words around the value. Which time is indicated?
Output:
1:04
